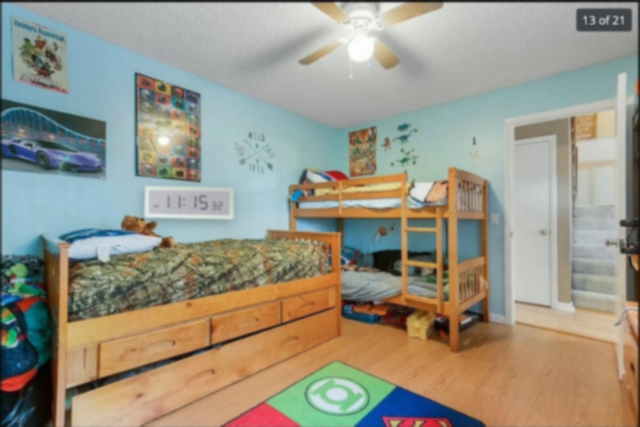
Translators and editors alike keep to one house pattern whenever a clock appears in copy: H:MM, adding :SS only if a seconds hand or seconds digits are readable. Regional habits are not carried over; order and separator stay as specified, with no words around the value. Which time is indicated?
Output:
11:15
